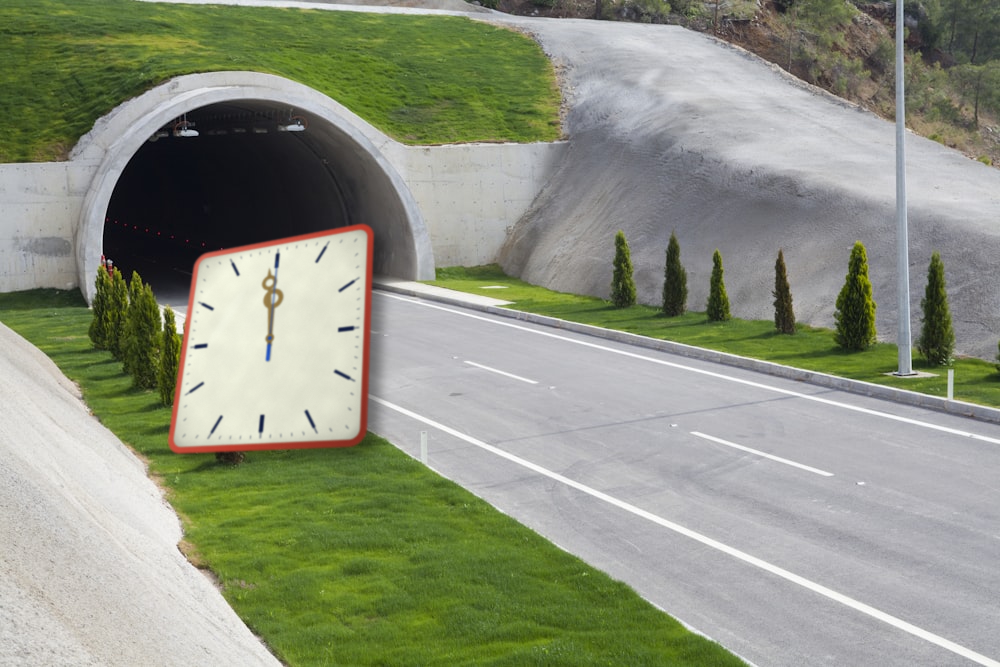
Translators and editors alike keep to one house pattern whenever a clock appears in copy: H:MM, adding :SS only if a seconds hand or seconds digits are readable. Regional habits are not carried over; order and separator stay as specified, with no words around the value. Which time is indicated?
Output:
11:59:00
